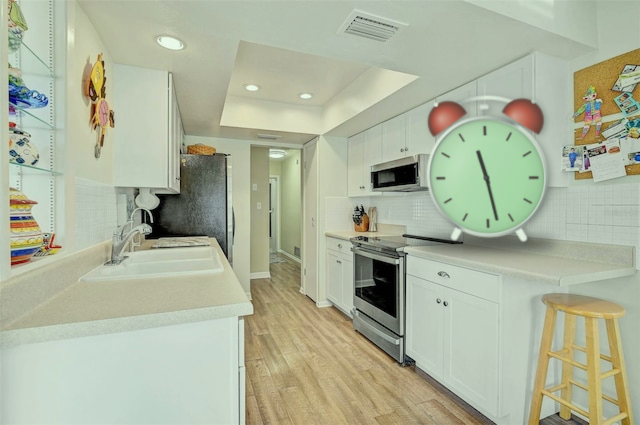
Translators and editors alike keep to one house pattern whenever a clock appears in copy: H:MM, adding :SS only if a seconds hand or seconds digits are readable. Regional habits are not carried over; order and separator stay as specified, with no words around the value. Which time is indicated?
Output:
11:28
